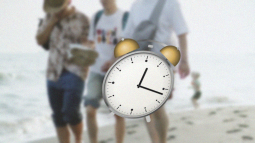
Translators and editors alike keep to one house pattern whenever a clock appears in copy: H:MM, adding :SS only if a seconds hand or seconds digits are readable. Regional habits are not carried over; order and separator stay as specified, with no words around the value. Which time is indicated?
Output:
12:17
